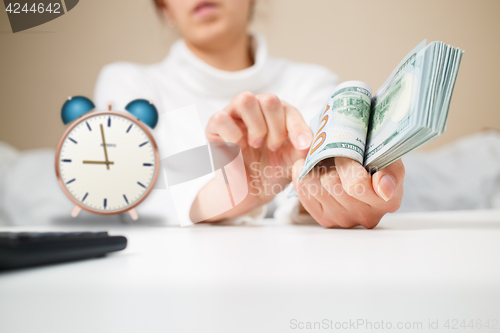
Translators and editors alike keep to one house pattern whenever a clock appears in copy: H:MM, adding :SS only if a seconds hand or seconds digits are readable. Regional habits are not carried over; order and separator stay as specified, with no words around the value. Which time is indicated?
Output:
8:58
